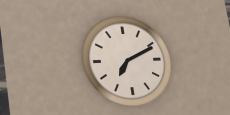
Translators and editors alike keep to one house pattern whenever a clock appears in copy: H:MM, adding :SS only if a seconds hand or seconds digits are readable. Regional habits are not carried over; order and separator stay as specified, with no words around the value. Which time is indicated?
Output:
7:11
